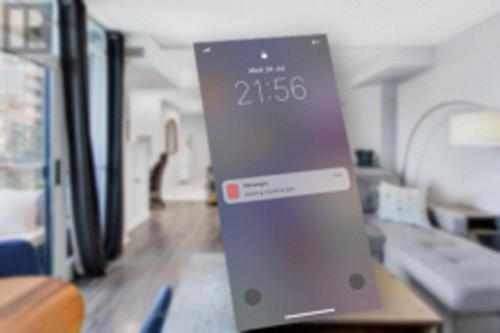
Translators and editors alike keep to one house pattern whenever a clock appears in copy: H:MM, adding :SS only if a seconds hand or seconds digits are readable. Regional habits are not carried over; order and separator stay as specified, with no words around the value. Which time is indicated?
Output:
21:56
